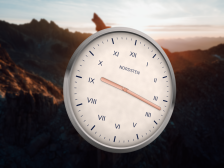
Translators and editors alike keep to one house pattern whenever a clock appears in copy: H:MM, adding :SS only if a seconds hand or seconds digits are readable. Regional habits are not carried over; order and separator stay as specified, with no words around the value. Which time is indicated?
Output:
9:17
